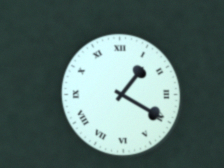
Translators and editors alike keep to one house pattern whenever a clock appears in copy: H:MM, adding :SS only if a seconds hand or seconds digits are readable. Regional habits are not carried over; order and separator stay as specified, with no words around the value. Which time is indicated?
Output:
1:20
